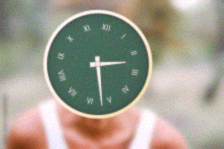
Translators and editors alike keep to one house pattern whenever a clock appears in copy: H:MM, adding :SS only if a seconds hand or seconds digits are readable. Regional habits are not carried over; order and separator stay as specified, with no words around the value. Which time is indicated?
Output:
2:27
